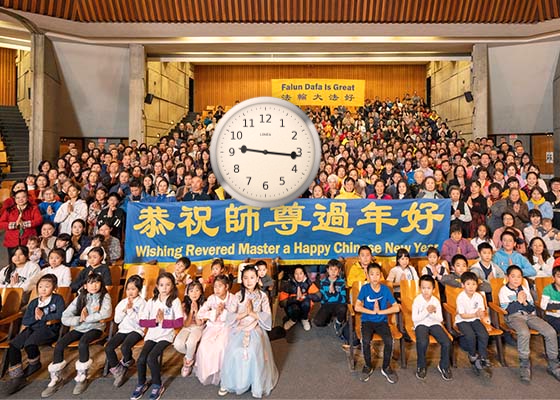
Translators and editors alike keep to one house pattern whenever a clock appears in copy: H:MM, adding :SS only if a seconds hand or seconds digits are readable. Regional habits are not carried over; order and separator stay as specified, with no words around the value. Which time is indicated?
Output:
9:16
